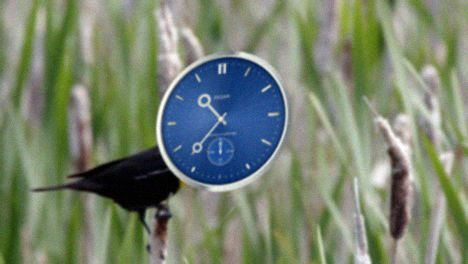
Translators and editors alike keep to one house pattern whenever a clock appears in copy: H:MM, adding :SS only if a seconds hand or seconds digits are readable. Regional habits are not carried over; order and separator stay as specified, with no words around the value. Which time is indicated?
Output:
10:37
